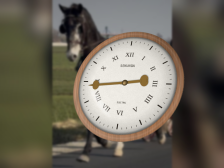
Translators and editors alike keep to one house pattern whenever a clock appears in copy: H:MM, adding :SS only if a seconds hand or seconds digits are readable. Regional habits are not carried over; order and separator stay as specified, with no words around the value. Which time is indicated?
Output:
2:44
